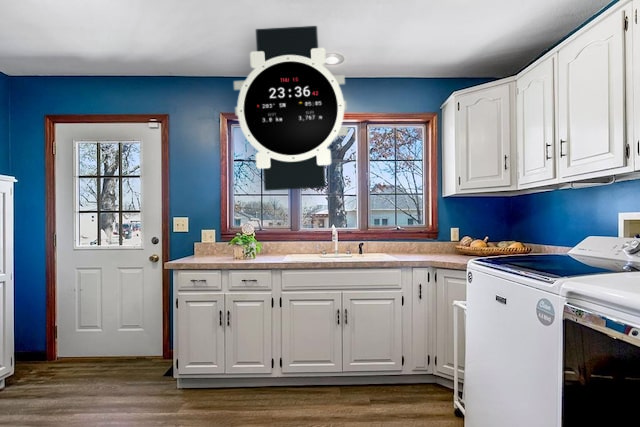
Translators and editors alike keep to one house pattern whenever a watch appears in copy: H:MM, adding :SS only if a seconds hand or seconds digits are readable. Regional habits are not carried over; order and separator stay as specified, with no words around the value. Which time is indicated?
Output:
23:36
